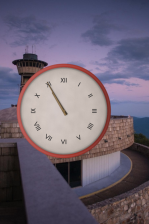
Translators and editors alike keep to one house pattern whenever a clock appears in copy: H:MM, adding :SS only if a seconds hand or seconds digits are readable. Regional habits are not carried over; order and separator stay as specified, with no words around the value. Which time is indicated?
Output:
10:55
